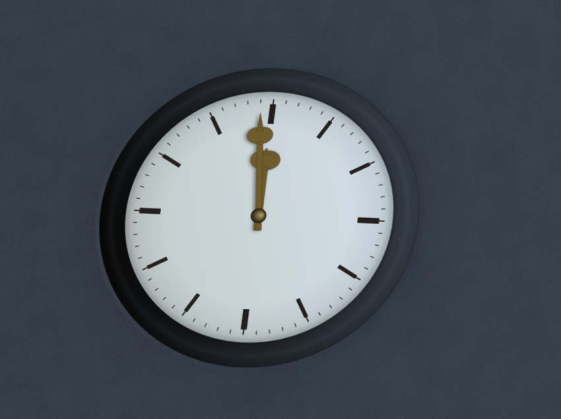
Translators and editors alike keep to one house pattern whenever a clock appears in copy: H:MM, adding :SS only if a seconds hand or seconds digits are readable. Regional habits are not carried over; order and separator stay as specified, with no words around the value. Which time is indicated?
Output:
11:59
